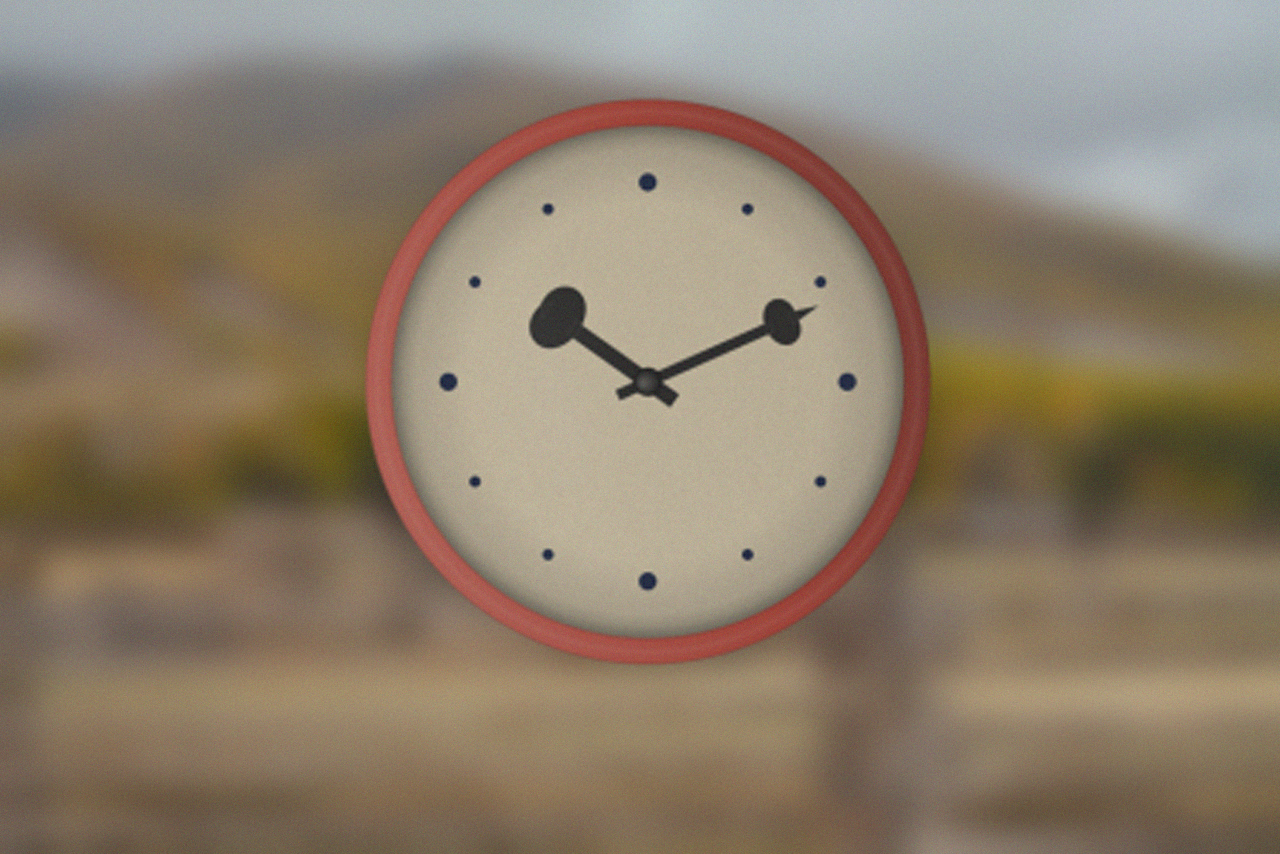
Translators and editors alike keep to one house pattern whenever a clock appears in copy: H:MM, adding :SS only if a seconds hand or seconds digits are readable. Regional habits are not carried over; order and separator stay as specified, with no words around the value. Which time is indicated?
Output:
10:11
